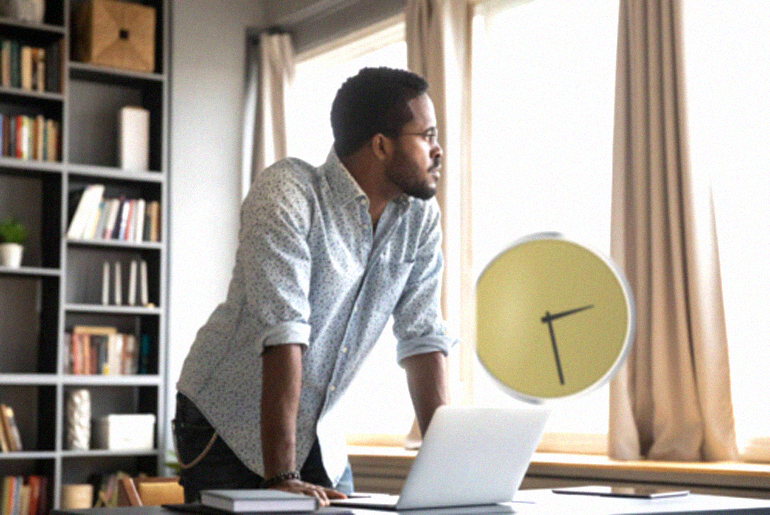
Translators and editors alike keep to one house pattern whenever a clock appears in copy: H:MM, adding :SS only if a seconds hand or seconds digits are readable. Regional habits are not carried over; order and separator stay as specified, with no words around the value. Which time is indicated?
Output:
2:28
